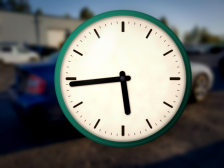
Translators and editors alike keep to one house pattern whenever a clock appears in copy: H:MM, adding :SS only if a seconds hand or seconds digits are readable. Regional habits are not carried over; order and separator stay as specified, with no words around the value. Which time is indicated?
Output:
5:44
